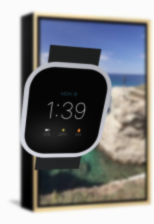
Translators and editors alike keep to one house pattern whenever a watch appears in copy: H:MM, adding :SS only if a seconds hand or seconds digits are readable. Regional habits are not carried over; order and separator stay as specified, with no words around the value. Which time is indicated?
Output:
1:39
